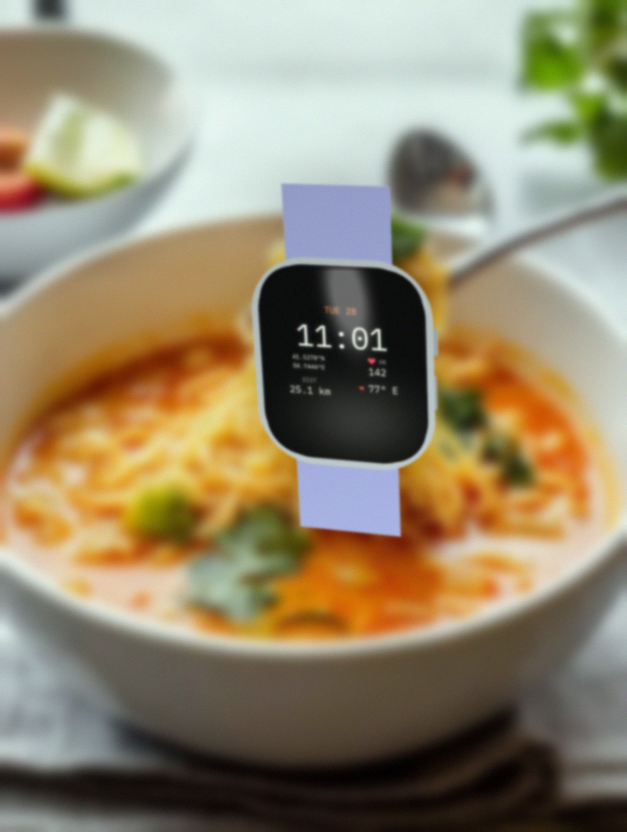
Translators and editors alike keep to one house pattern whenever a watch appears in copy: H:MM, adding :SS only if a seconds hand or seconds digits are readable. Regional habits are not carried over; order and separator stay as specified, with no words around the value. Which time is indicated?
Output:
11:01
